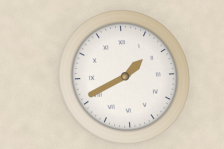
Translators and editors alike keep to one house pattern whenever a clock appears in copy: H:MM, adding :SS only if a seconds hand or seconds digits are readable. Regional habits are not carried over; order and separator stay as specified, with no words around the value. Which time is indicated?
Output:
1:41
